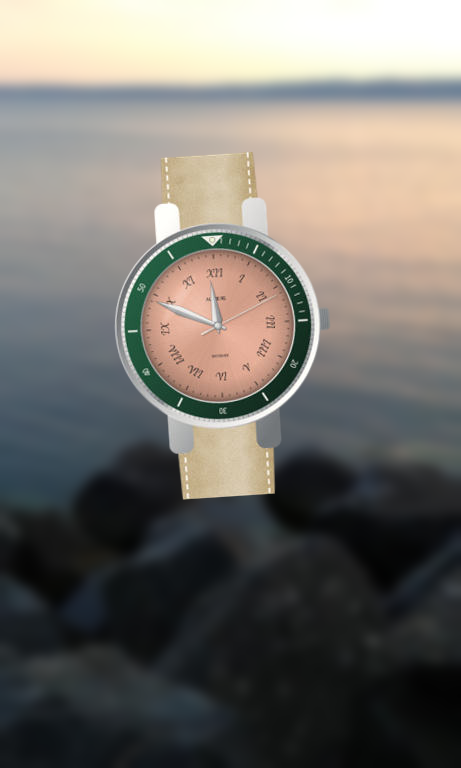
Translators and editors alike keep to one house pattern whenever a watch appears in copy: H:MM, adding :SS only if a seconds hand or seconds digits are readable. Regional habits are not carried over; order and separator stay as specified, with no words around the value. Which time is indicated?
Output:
11:49:11
